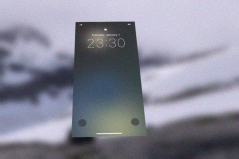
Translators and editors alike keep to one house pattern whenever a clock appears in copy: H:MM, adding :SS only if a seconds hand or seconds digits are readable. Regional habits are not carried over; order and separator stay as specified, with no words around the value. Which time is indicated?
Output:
23:30
